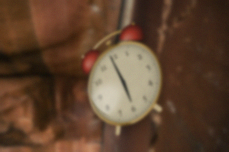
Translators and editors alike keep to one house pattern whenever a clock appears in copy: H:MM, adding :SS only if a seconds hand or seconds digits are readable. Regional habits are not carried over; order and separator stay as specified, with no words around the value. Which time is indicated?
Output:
5:59
